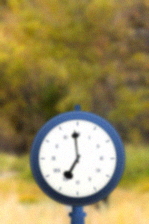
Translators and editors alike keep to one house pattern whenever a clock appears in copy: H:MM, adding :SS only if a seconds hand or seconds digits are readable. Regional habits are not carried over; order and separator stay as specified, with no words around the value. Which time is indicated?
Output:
6:59
